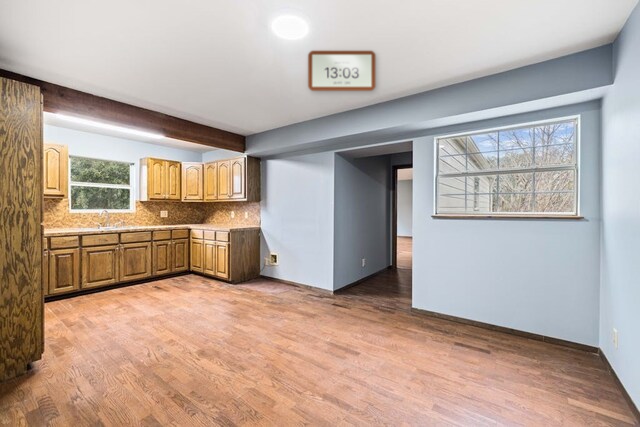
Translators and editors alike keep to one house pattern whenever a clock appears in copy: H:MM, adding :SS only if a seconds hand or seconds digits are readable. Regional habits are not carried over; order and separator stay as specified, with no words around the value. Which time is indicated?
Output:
13:03
